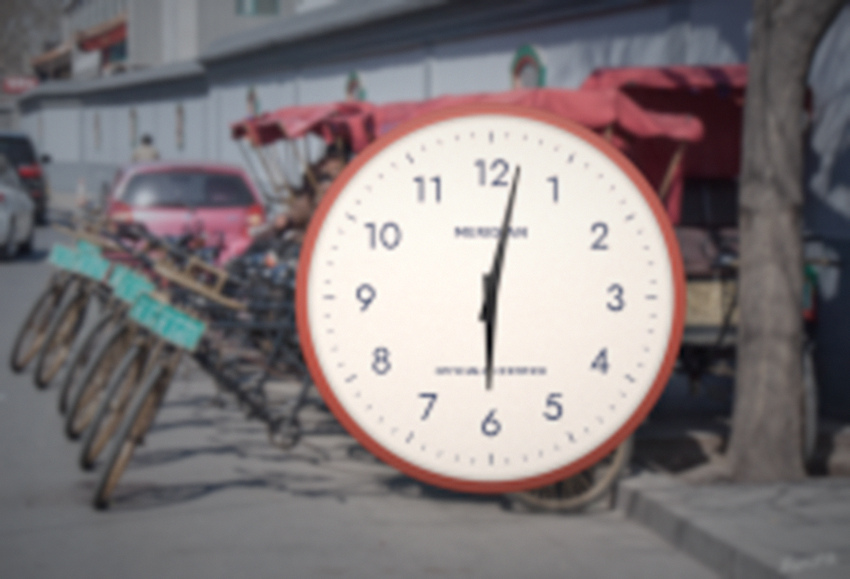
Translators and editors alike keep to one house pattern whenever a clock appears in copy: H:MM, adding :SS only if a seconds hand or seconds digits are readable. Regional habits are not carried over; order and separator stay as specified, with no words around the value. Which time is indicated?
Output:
6:02
